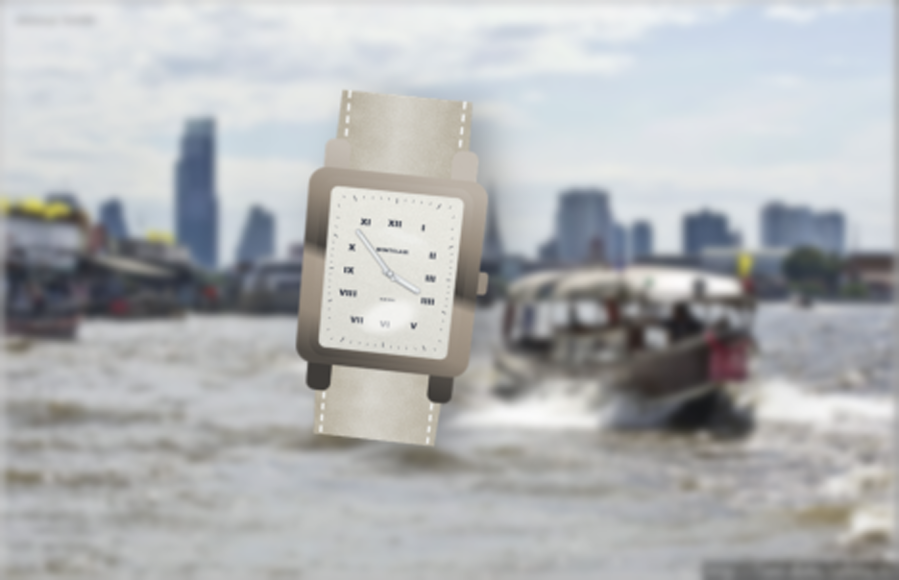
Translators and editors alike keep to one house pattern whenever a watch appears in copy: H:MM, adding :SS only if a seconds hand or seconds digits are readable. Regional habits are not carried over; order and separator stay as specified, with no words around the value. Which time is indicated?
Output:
3:53
